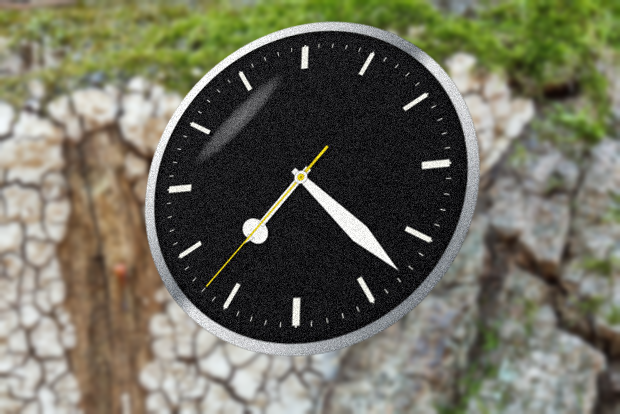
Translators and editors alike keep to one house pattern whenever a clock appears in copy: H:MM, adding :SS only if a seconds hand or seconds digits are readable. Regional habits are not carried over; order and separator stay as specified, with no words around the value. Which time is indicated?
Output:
7:22:37
